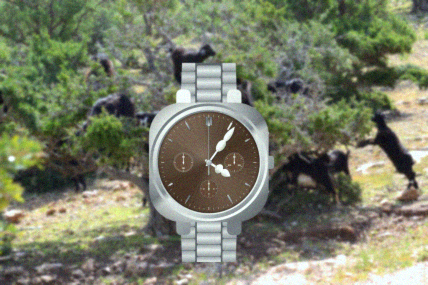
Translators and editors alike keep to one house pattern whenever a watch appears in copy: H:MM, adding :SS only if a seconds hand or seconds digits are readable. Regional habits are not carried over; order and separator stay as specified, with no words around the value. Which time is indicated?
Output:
4:06
